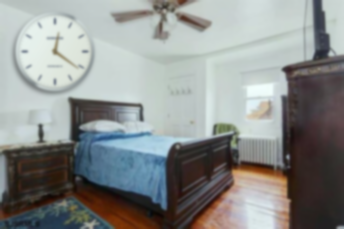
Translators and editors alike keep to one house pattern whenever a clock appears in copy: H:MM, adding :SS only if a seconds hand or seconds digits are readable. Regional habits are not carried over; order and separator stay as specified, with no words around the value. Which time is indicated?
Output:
12:21
